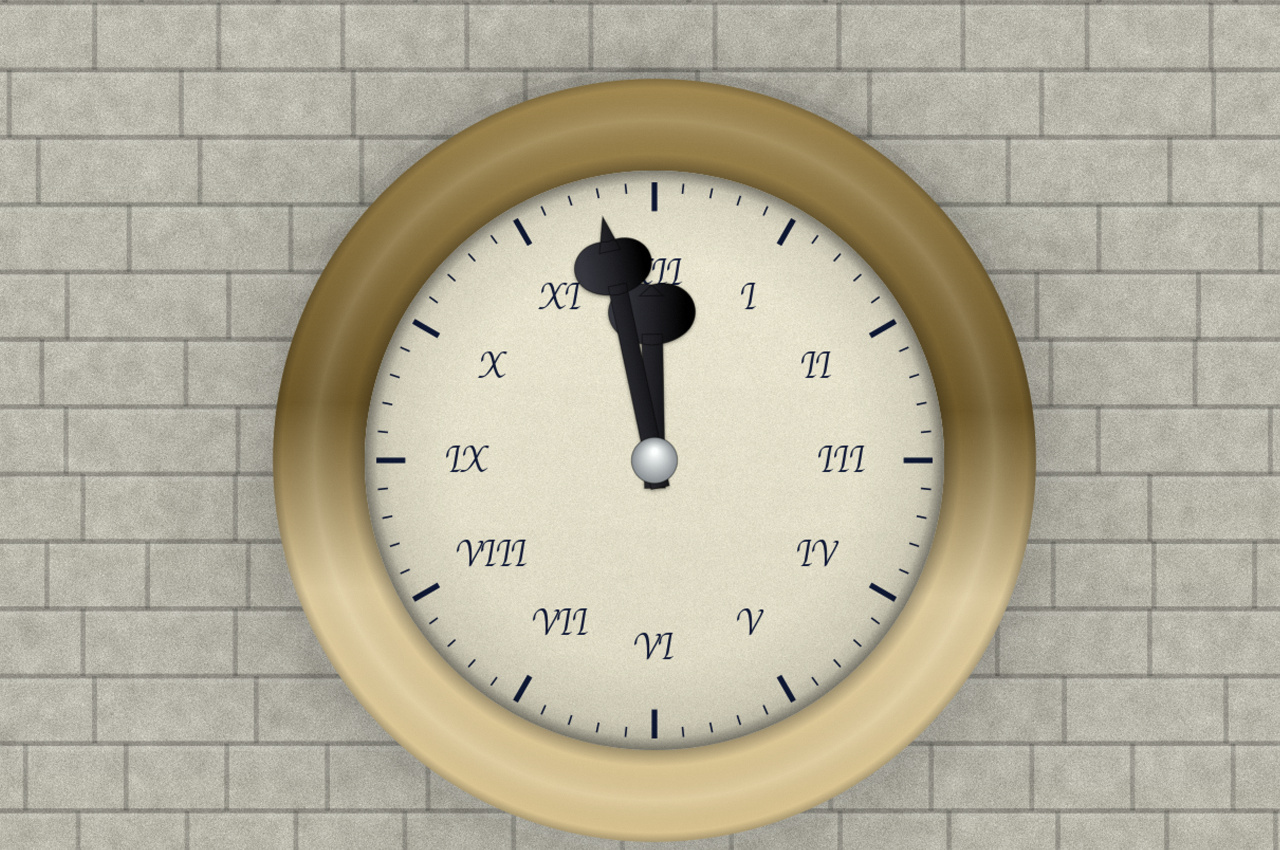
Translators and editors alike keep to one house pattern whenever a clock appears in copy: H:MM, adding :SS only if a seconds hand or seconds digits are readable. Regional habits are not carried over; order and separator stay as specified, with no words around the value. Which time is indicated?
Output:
11:58
